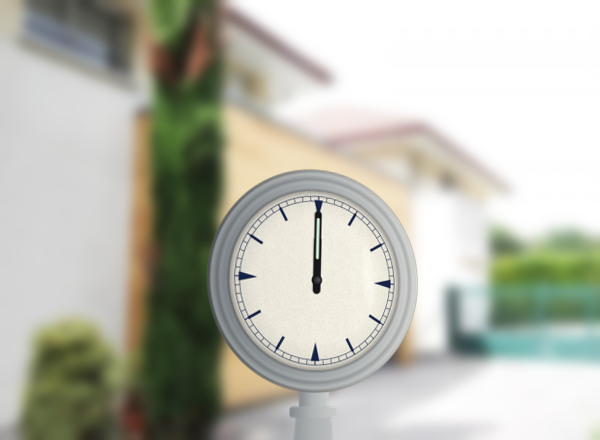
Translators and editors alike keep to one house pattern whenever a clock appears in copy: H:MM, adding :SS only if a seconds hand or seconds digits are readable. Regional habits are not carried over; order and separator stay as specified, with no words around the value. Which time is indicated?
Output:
12:00
